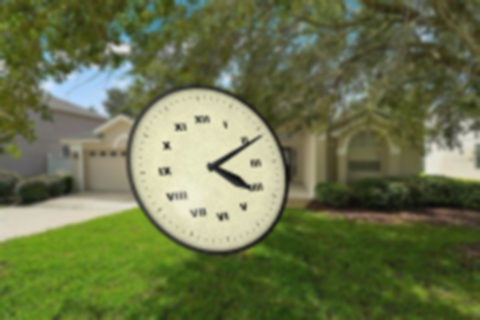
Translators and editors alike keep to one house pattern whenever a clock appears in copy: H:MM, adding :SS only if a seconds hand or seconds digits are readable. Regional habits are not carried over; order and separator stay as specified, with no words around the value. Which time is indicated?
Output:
4:11
